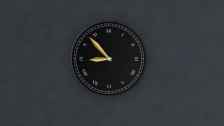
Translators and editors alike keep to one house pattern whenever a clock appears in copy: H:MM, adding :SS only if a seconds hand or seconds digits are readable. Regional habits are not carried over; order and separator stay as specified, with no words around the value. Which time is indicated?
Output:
8:53
